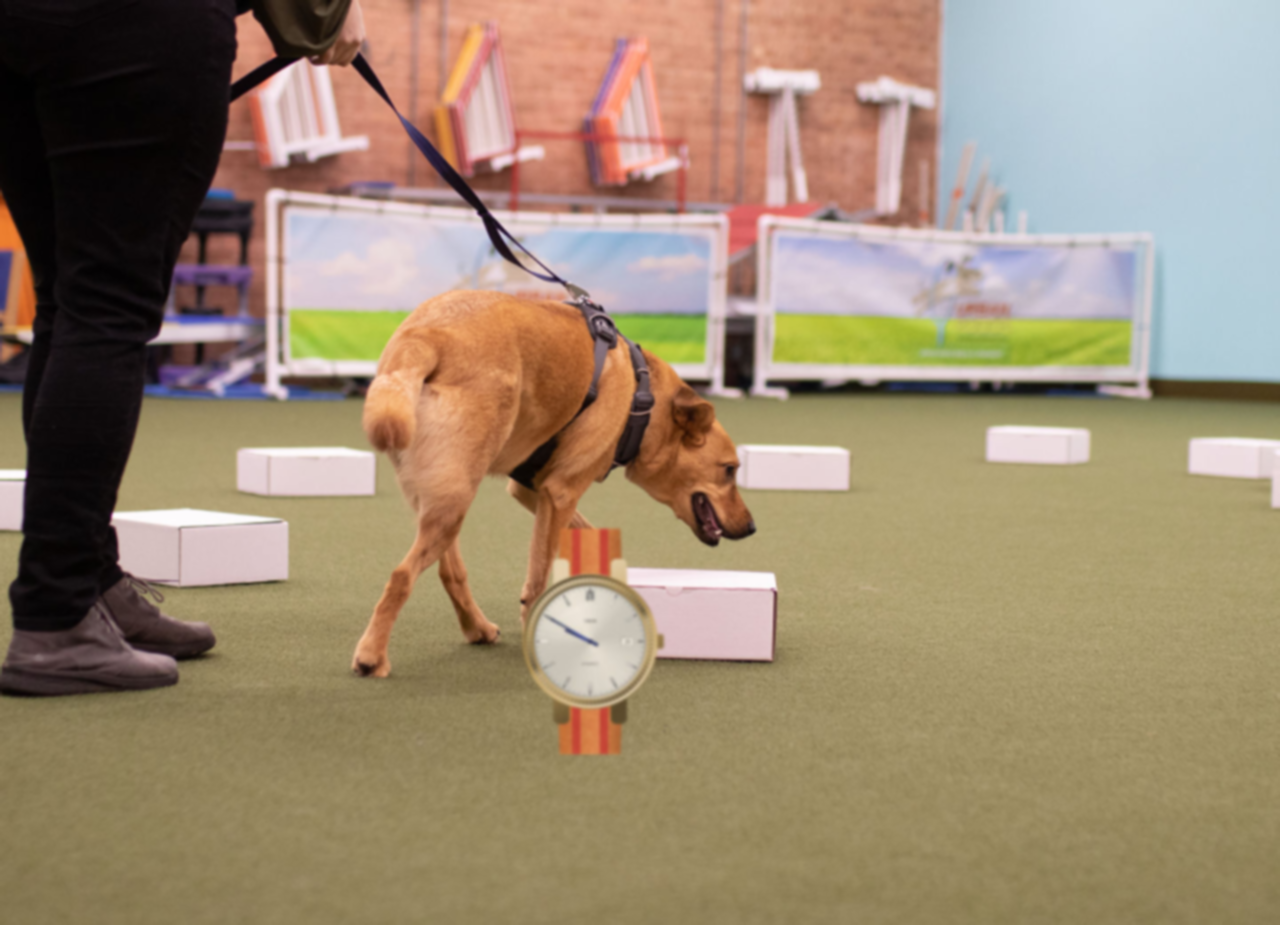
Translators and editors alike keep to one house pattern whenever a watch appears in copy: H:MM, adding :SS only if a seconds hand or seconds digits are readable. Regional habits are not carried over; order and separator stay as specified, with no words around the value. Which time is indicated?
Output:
9:50
